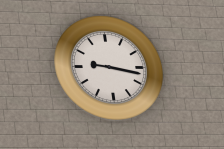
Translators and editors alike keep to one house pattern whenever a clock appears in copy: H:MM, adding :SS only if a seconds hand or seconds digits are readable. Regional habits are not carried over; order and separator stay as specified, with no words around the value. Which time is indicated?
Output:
9:17
